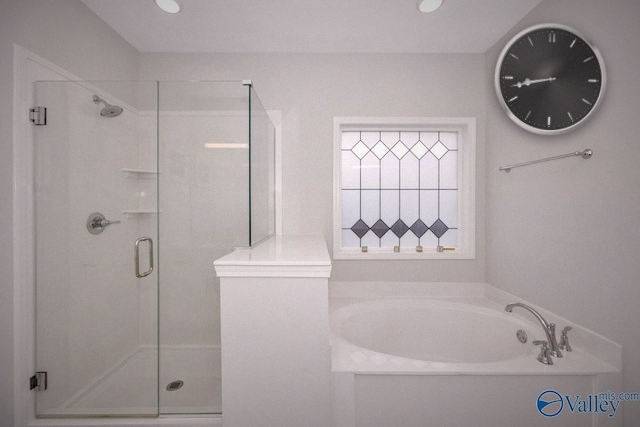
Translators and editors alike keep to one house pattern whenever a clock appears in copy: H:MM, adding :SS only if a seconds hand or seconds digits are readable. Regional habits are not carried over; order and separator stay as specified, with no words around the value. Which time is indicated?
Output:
8:43
